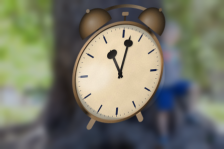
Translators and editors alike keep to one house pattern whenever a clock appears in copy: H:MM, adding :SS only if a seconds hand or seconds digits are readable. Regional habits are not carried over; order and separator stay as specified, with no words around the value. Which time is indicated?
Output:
11:02
